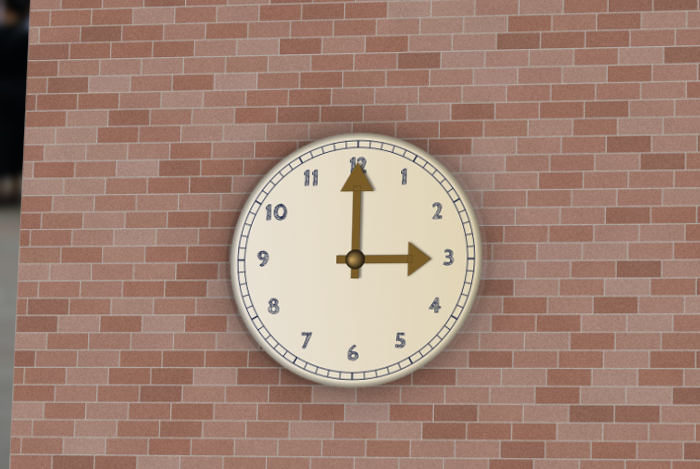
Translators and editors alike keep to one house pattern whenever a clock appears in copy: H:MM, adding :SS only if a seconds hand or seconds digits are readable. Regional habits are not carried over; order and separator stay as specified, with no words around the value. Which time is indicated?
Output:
3:00
